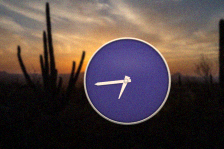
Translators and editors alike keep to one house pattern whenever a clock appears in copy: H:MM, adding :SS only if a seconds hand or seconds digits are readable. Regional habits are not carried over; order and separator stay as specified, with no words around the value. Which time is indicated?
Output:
6:44
